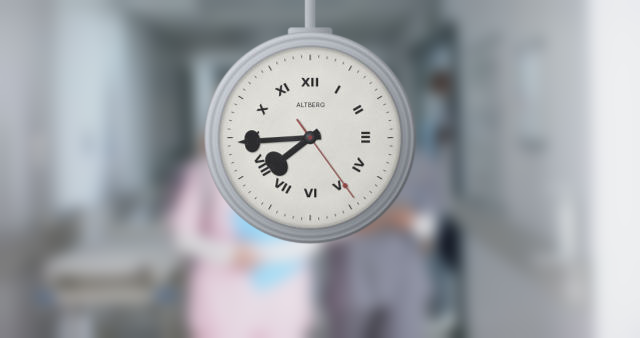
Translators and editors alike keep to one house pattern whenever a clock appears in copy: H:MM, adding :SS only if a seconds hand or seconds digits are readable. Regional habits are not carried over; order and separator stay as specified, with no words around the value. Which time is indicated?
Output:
7:44:24
